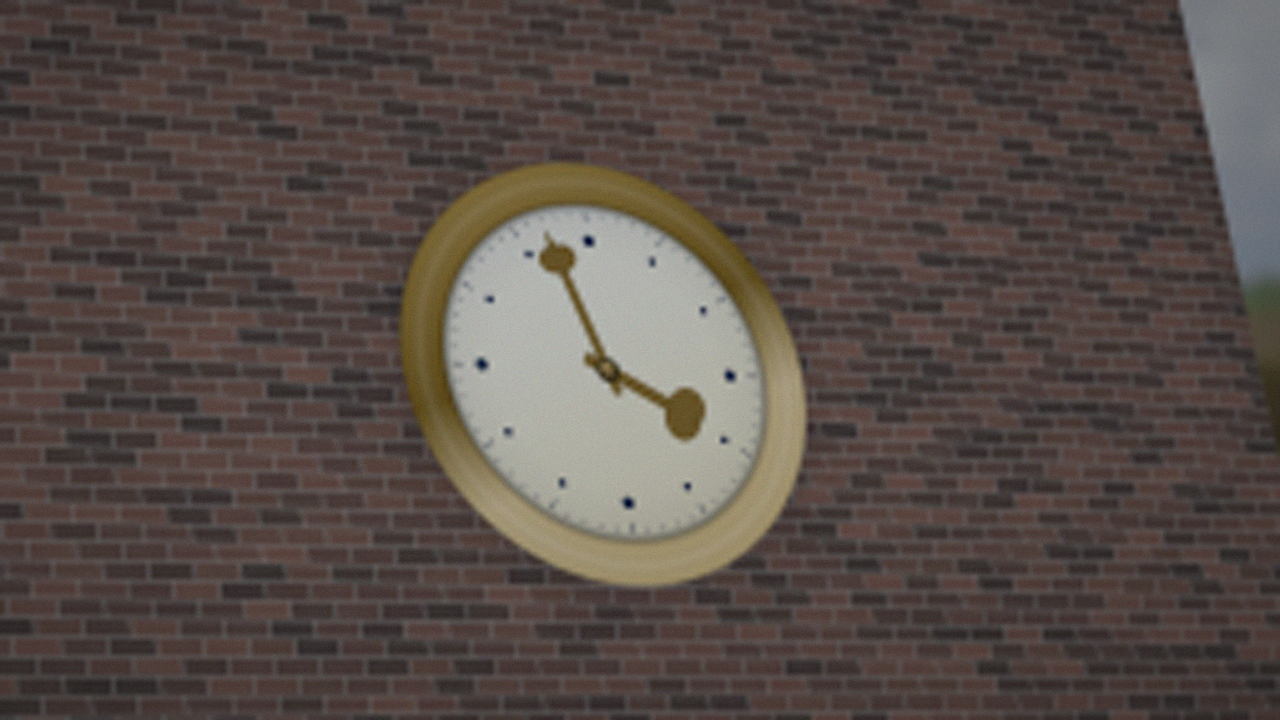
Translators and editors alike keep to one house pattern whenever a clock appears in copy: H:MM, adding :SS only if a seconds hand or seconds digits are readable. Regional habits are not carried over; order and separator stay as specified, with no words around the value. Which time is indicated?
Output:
3:57
